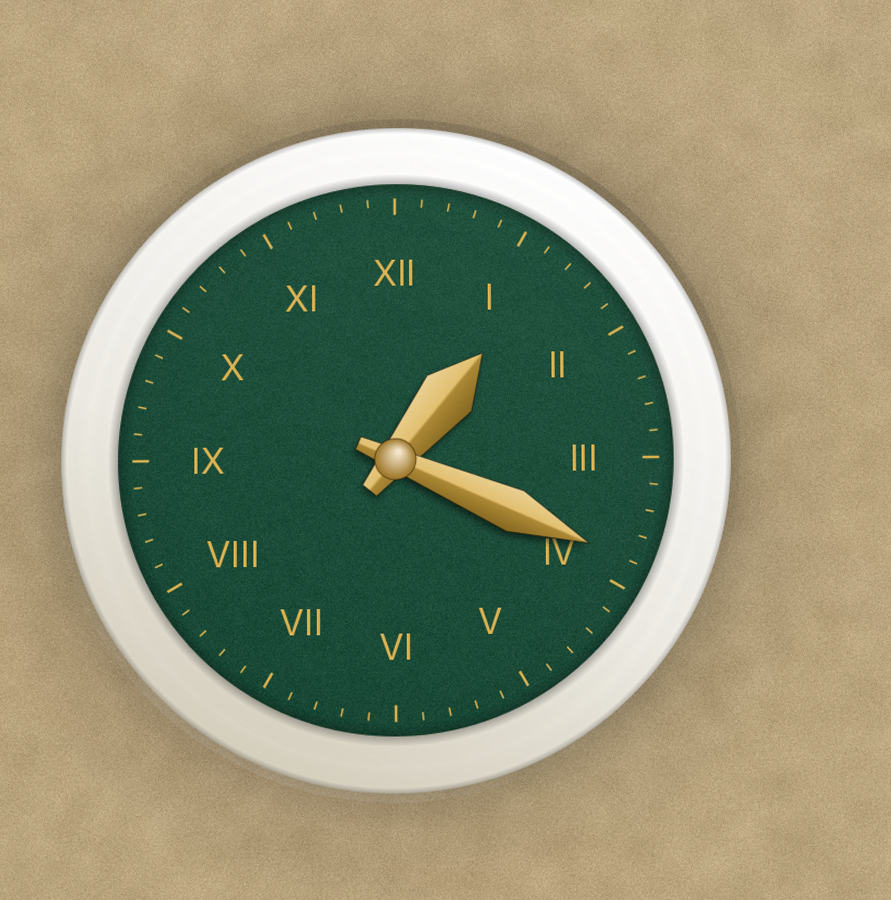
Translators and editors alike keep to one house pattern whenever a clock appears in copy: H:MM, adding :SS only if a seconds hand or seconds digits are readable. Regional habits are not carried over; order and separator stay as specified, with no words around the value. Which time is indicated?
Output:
1:19
